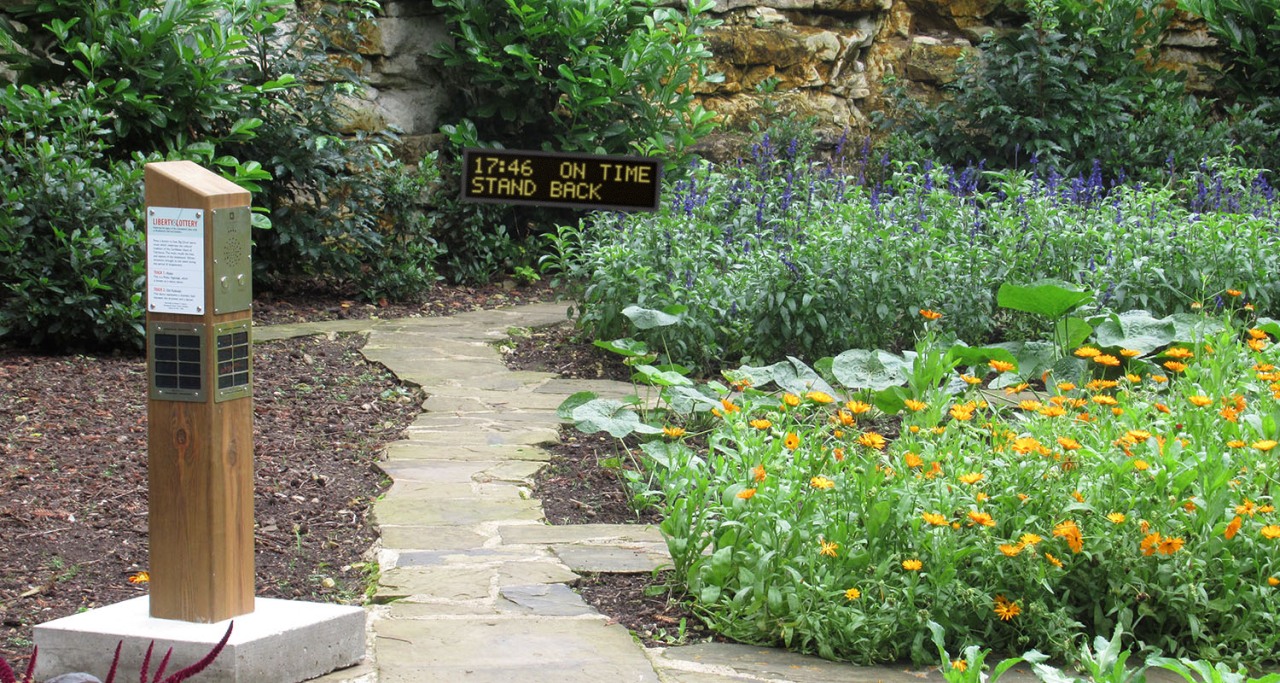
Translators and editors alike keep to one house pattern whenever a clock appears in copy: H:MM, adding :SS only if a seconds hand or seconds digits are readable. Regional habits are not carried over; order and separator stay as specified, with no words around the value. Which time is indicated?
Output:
17:46
